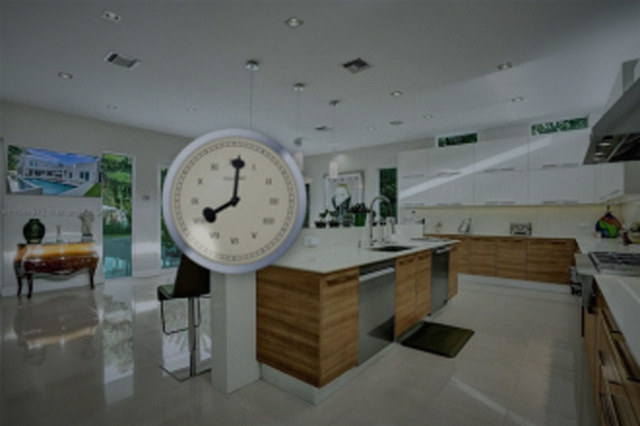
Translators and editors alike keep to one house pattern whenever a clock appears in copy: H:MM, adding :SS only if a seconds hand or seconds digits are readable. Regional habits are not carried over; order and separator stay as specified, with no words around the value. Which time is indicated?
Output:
8:01
